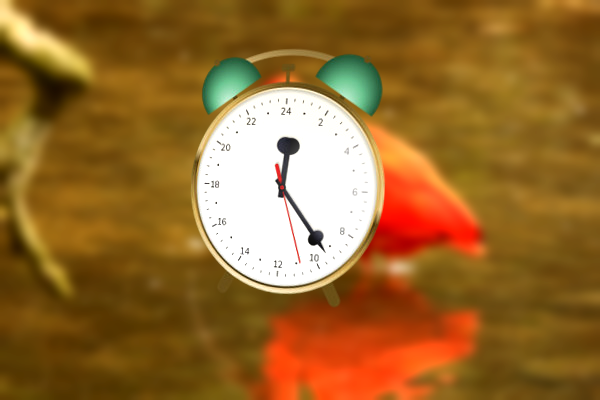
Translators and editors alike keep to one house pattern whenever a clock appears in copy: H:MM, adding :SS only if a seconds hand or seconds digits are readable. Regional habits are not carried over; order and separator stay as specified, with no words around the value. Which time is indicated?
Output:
0:23:27
